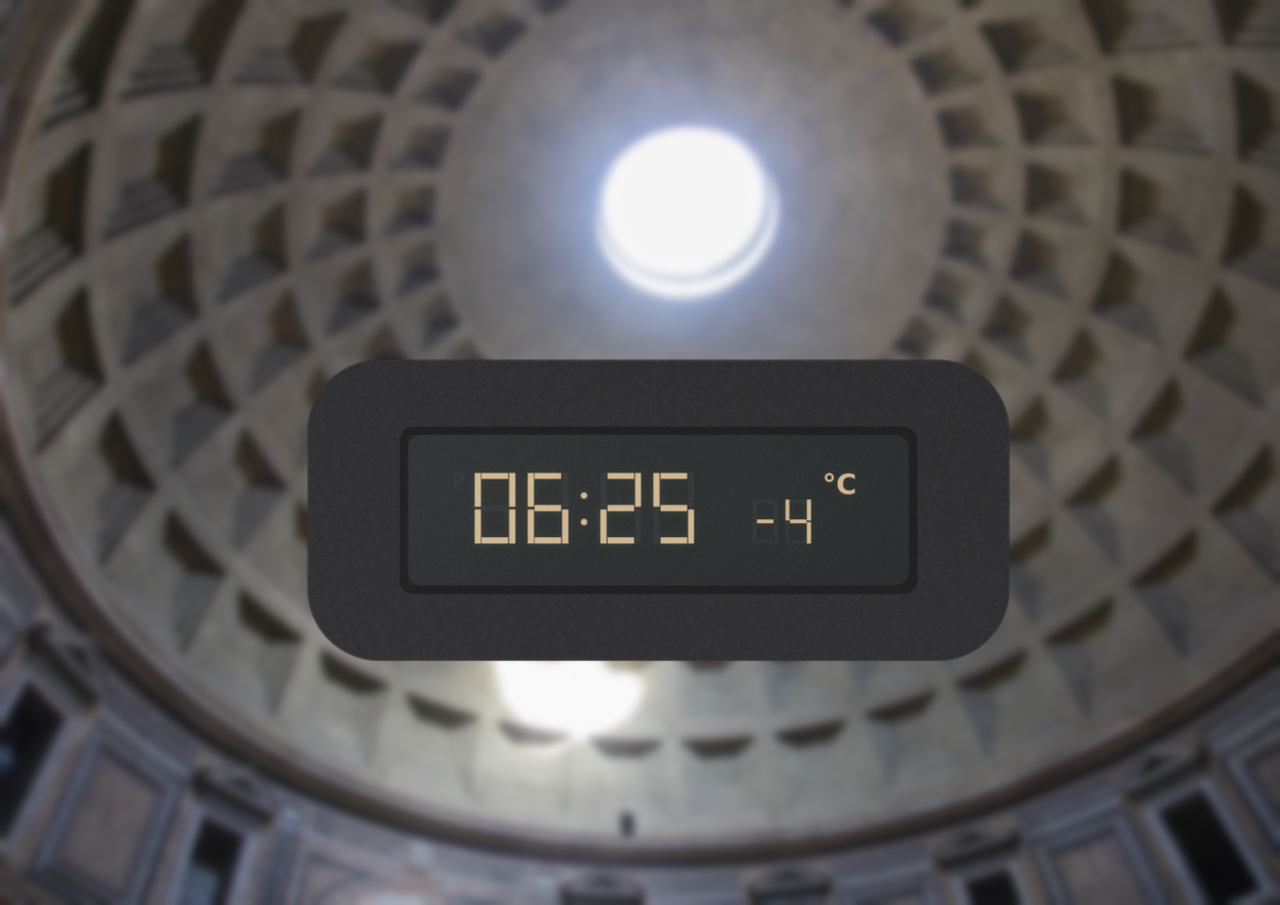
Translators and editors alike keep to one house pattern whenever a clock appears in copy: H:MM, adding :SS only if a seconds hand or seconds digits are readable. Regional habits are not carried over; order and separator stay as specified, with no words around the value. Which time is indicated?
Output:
6:25
